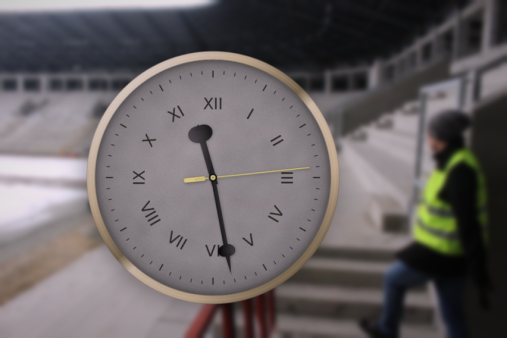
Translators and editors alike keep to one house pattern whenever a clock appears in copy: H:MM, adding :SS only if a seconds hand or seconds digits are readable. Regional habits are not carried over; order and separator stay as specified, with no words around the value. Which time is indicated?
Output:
11:28:14
